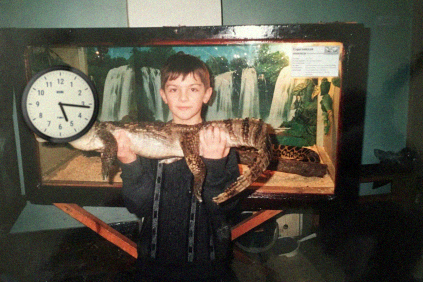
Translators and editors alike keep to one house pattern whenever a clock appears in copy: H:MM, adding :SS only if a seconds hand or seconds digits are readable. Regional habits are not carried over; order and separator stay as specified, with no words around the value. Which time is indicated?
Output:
5:16
